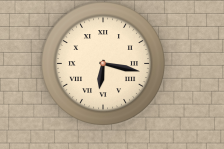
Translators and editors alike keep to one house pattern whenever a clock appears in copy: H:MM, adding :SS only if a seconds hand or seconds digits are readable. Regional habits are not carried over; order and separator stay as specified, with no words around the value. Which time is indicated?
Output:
6:17
